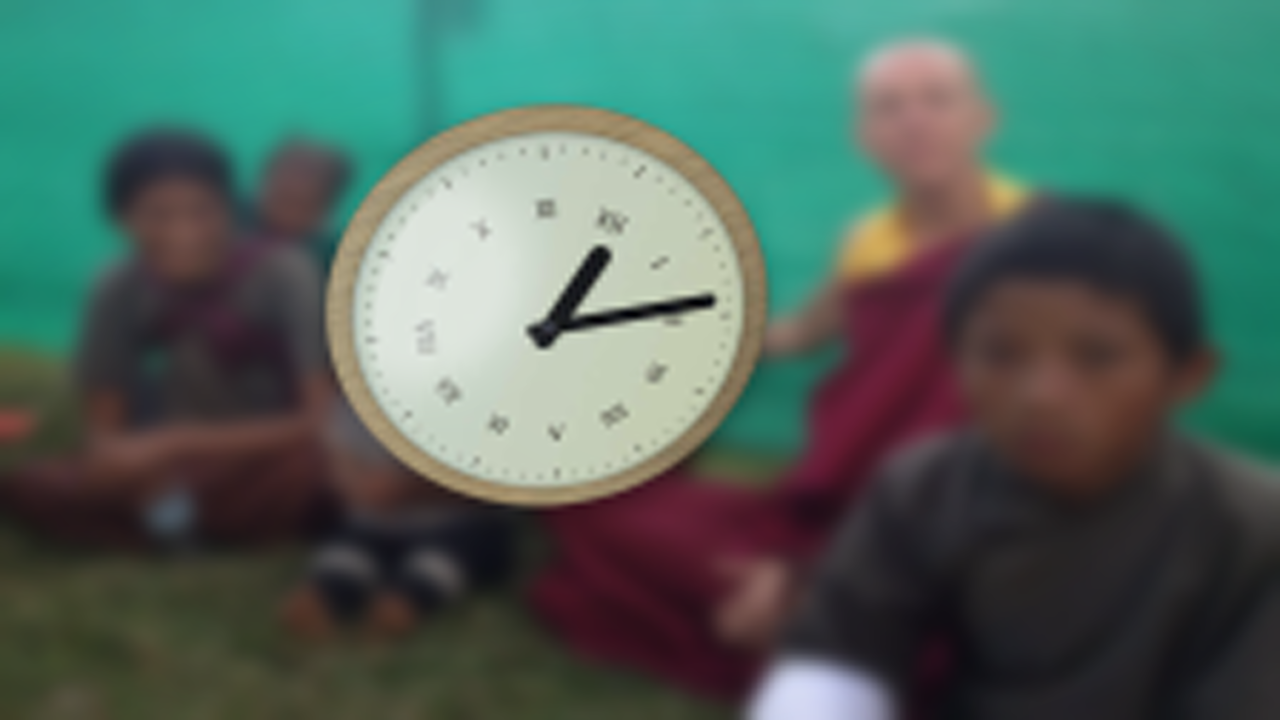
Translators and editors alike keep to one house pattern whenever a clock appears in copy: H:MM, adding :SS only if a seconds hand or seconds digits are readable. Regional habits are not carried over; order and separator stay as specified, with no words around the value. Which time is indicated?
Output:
12:09
